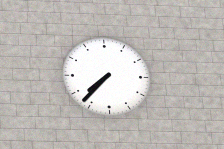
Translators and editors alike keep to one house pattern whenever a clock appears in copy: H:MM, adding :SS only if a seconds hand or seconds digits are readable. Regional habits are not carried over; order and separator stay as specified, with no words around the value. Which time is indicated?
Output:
7:37
